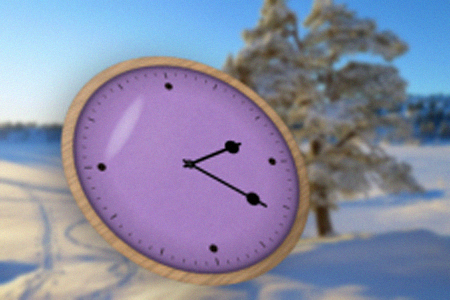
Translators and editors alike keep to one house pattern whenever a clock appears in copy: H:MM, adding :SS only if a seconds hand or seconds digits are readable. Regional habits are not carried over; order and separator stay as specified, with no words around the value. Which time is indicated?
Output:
2:21
